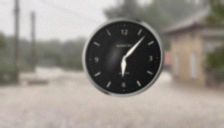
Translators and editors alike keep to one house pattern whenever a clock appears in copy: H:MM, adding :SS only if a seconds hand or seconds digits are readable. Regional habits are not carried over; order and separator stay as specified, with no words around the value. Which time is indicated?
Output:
6:07
